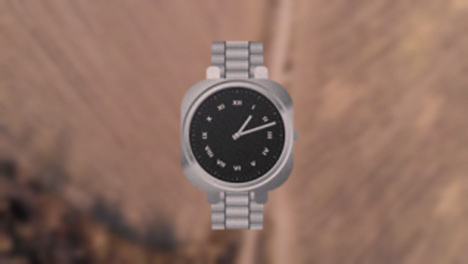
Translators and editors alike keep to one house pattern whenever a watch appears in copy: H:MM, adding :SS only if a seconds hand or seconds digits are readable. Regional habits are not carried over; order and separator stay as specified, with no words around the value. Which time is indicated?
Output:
1:12
